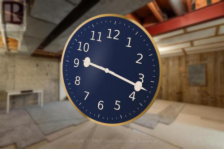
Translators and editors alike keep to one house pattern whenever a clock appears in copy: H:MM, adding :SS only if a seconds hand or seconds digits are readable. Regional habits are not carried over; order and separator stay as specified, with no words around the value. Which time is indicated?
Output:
9:17
